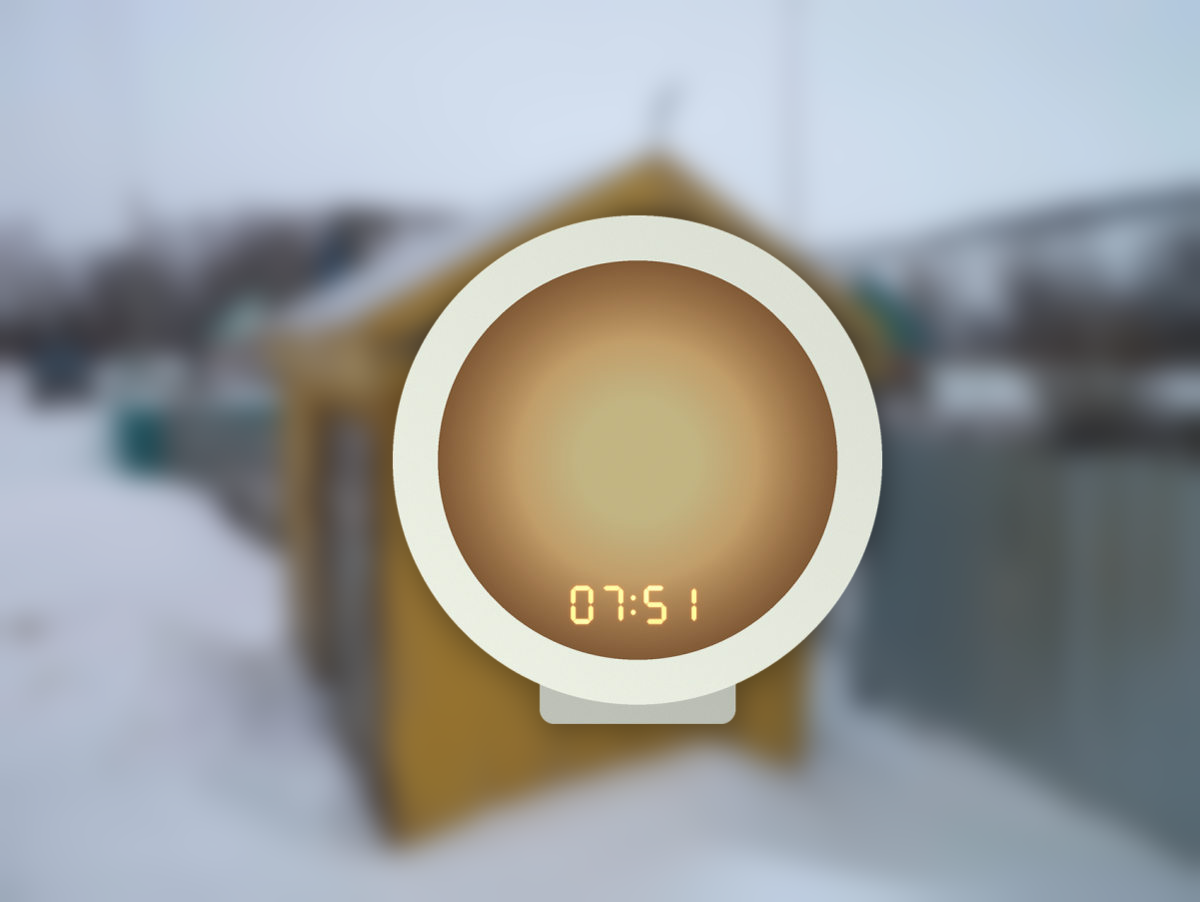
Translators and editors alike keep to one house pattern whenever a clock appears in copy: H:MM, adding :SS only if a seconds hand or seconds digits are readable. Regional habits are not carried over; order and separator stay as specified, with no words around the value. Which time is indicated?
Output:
7:51
